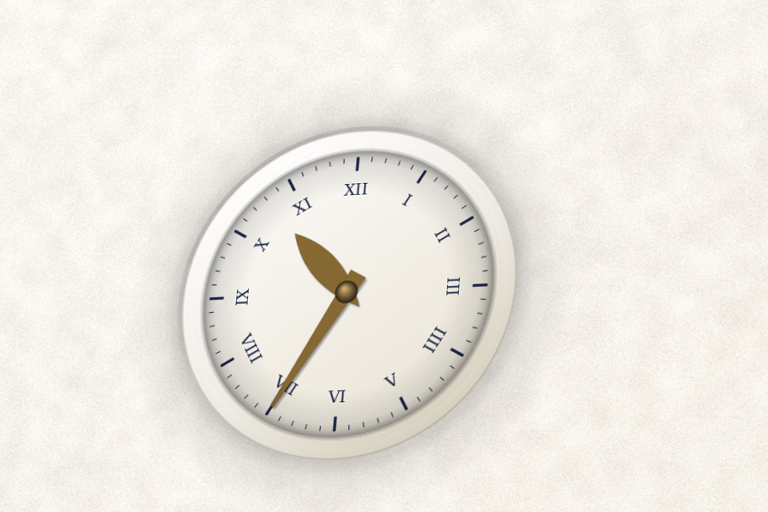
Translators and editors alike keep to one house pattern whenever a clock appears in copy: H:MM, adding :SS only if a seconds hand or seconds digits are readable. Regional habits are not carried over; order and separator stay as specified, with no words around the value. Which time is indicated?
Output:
10:35
